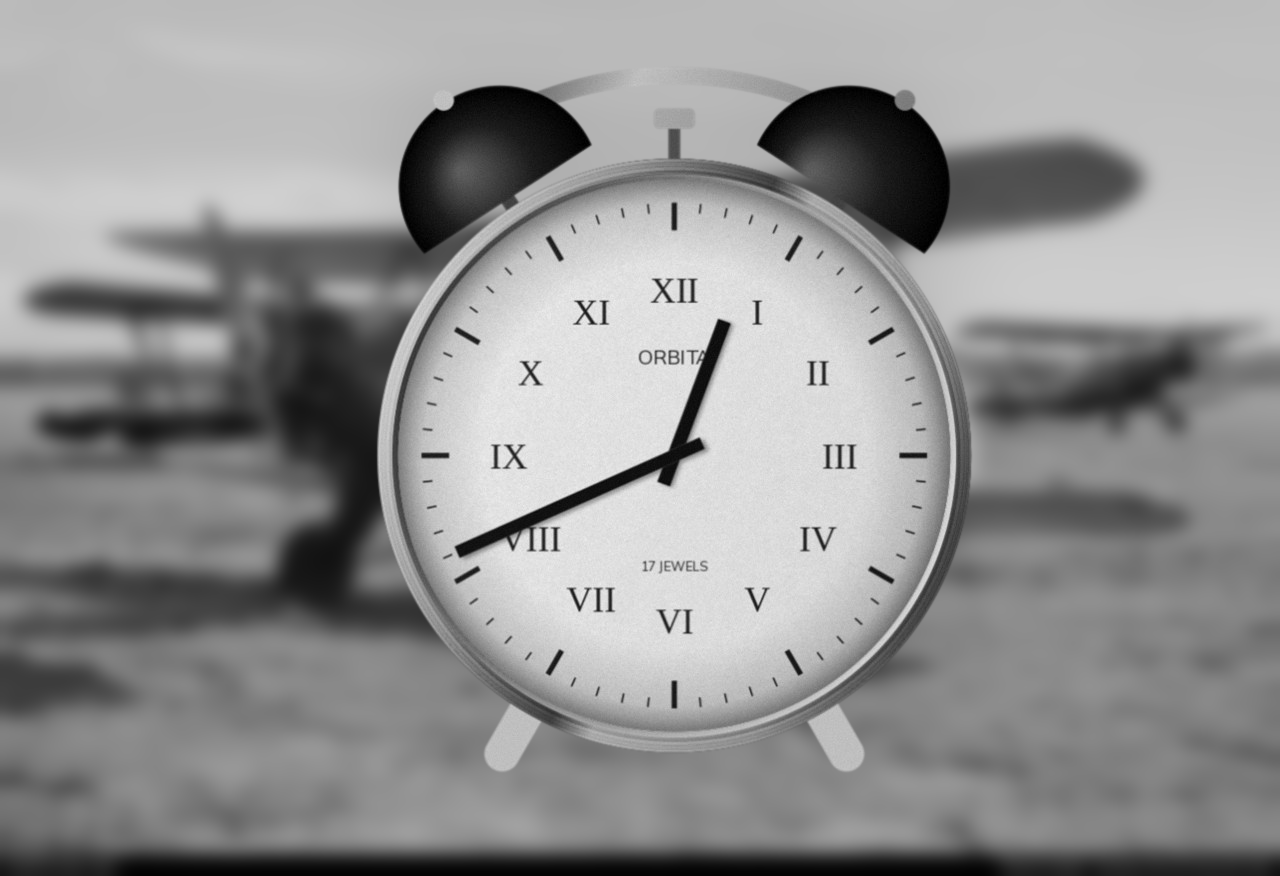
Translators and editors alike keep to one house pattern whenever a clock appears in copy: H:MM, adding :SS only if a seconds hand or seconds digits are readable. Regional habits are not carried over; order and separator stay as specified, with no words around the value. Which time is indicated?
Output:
12:41
